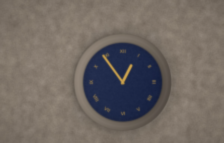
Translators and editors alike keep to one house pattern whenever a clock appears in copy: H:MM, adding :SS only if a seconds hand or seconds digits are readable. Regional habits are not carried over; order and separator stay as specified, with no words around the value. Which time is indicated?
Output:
12:54
